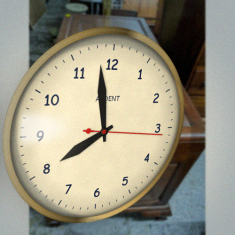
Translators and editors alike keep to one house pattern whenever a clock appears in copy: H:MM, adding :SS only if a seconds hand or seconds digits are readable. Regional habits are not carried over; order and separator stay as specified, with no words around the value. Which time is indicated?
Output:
7:58:16
